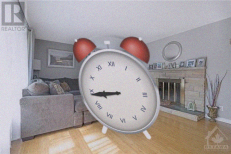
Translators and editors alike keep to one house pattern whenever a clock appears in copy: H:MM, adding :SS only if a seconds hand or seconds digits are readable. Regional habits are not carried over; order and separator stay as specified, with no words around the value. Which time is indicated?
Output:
8:44
